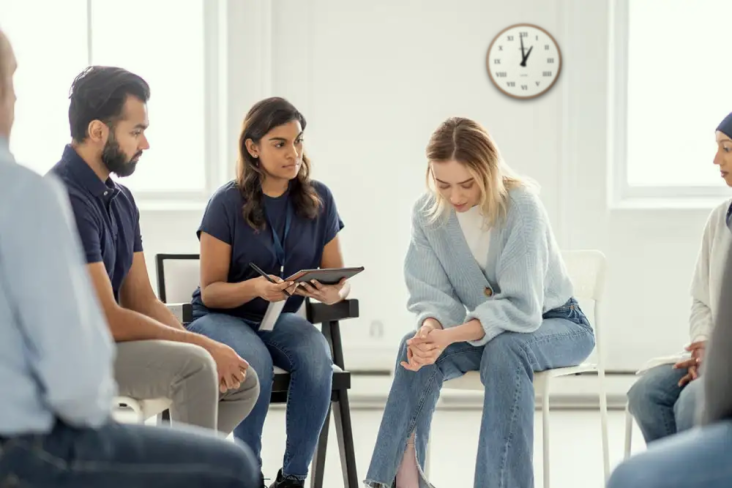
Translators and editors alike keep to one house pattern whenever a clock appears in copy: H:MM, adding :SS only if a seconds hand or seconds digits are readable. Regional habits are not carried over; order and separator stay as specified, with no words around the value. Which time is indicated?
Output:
12:59
